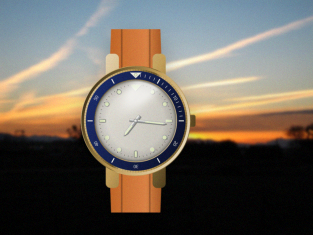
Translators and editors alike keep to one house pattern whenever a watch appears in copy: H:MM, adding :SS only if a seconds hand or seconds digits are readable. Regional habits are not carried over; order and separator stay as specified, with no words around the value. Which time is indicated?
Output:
7:16
